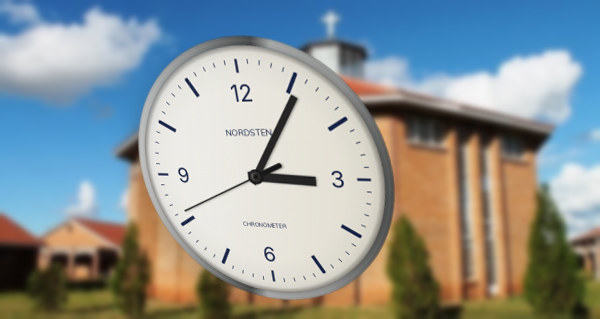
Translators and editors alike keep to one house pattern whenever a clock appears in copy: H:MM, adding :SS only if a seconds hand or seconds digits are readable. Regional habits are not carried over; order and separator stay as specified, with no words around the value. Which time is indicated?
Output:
3:05:41
